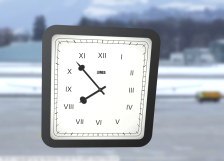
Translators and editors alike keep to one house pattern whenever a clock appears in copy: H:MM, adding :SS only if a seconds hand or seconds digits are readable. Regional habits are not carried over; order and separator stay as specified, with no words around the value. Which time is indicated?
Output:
7:53
